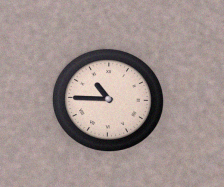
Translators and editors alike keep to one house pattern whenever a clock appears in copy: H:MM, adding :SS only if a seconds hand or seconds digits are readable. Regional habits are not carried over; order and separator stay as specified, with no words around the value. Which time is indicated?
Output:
10:45
